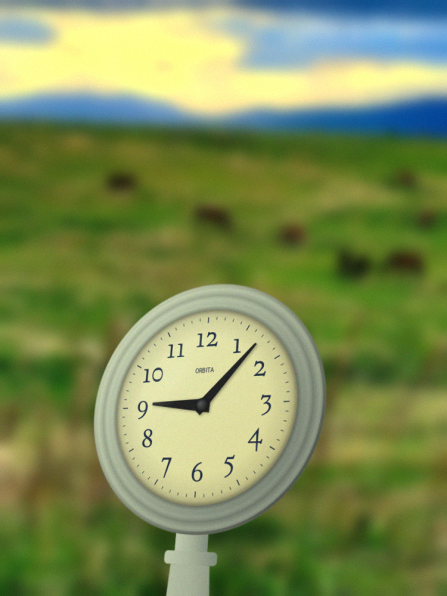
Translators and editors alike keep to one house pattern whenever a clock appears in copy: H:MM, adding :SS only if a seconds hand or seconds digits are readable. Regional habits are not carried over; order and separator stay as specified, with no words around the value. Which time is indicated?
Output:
9:07
